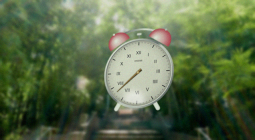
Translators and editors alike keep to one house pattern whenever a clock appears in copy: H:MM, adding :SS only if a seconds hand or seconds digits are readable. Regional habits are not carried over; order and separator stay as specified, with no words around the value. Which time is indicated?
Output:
7:38
